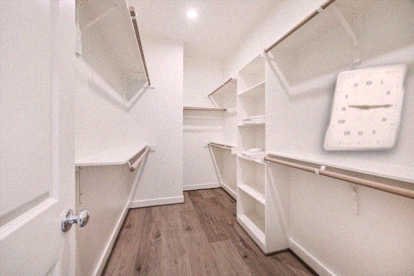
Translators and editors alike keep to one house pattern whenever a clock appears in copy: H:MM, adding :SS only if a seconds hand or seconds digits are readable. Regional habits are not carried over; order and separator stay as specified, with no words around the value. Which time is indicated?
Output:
9:15
